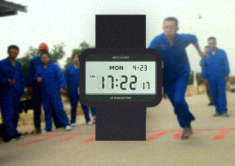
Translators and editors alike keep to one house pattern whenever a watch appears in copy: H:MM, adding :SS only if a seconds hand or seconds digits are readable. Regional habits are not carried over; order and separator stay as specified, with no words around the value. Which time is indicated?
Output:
17:22:17
